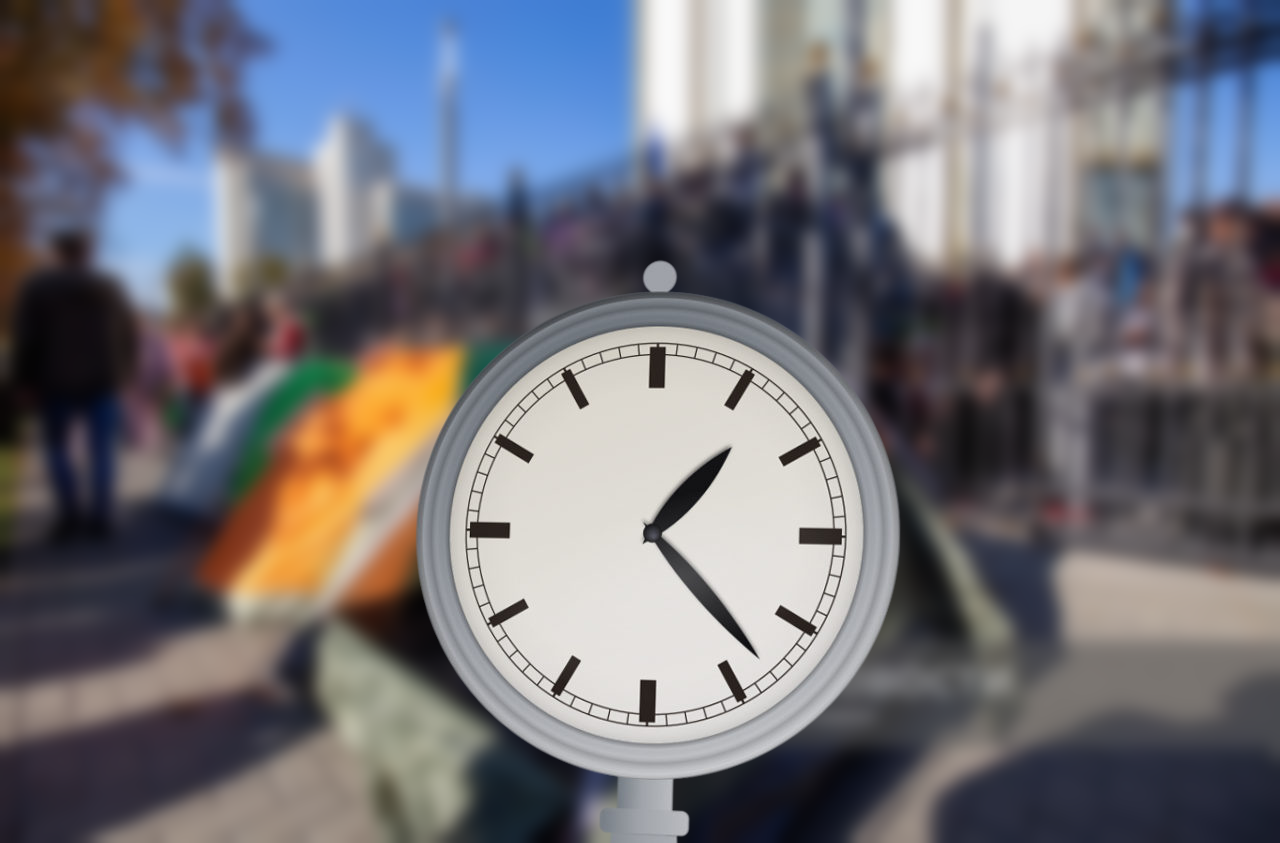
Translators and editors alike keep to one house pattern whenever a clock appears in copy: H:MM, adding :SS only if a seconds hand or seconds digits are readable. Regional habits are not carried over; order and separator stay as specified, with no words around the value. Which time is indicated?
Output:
1:23
